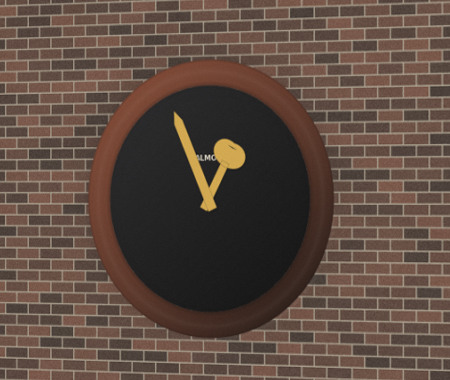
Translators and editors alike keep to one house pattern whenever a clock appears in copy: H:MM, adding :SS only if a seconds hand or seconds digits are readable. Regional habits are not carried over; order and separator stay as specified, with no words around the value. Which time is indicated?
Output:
12:56
